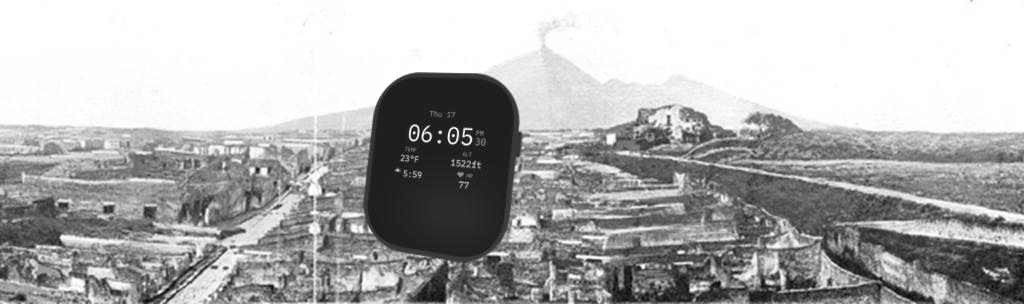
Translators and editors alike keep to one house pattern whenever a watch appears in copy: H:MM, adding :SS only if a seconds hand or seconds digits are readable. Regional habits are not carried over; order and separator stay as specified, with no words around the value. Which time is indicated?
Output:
6:05:30
